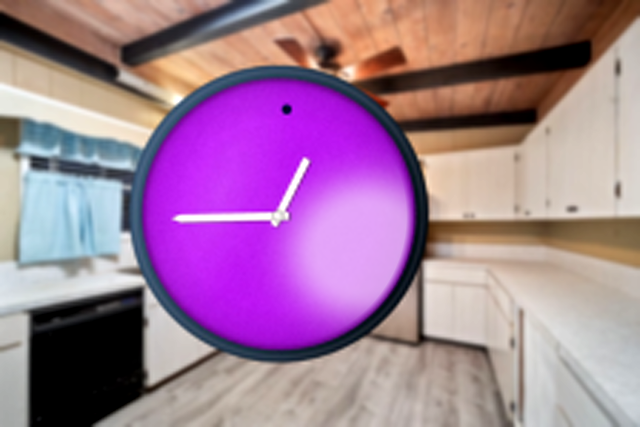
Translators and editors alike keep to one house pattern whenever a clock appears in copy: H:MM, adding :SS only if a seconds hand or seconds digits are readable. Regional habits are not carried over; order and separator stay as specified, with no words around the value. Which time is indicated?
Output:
12:44
